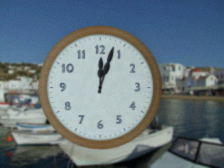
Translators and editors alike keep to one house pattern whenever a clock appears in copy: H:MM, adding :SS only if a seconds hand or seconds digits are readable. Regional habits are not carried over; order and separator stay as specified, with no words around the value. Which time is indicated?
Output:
12:03
